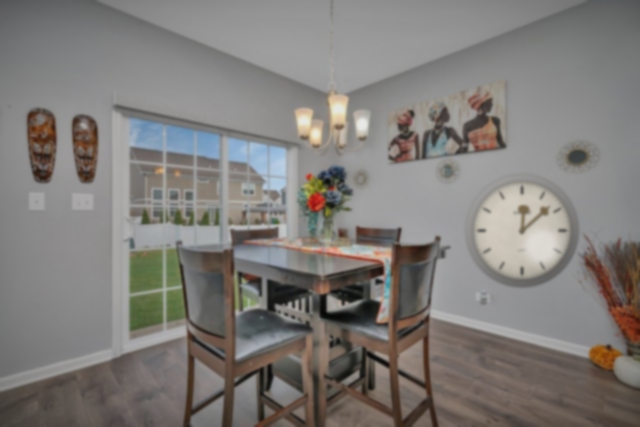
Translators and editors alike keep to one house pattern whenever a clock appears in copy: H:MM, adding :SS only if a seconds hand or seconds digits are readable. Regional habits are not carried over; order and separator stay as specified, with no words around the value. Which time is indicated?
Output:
12:08
